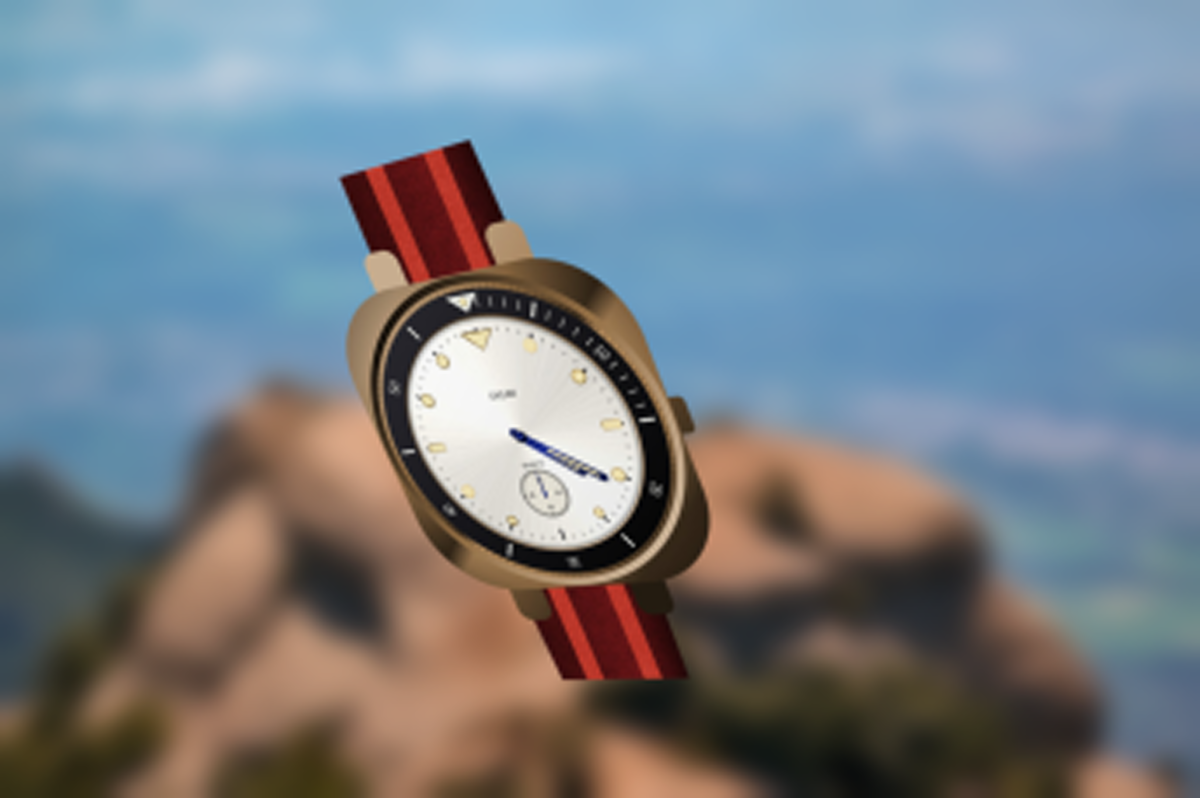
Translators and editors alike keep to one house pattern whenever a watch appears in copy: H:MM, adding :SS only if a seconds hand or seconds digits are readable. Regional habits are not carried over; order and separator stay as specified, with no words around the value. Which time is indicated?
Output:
4:21
